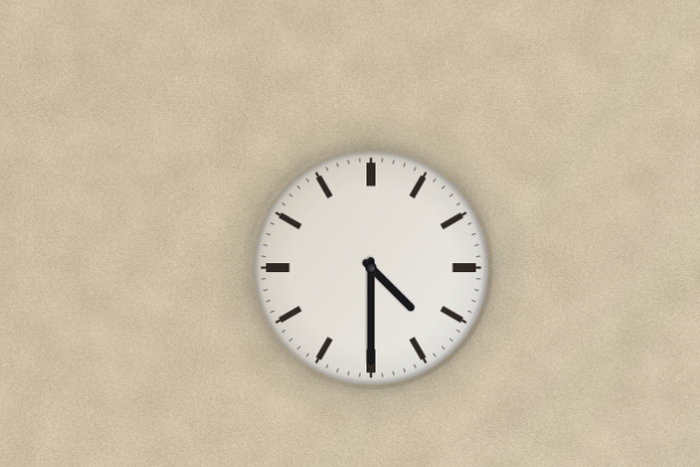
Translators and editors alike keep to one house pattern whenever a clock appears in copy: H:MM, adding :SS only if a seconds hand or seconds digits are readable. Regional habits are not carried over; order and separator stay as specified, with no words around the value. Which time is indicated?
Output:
4:30
